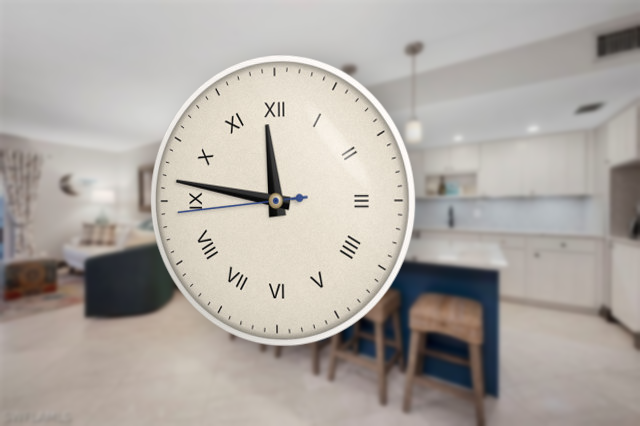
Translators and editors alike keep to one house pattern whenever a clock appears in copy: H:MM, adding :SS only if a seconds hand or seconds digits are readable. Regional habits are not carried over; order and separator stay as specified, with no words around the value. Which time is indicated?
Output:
11:46:44
